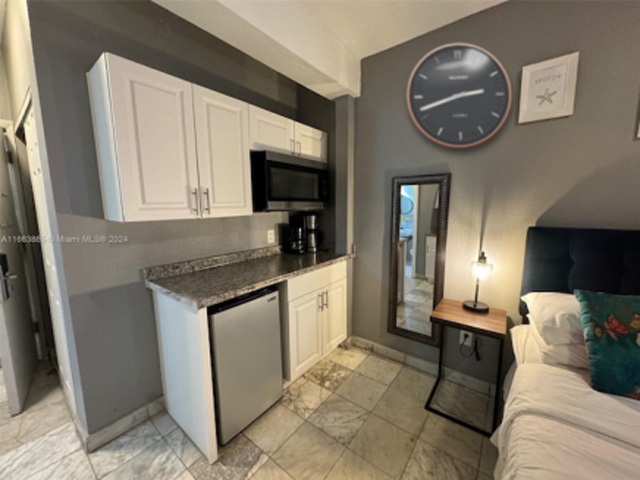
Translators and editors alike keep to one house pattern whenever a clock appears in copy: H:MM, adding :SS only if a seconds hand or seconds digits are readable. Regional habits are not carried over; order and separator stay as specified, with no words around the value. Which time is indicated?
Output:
2:42
